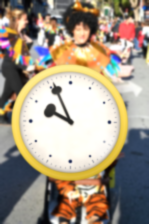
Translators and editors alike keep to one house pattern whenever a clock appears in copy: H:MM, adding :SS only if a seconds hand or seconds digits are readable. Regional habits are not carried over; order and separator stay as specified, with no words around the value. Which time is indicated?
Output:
9:56
